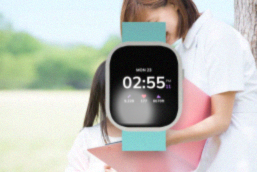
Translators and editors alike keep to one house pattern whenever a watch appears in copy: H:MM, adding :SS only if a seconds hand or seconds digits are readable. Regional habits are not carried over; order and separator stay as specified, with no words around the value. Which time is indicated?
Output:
2:55
